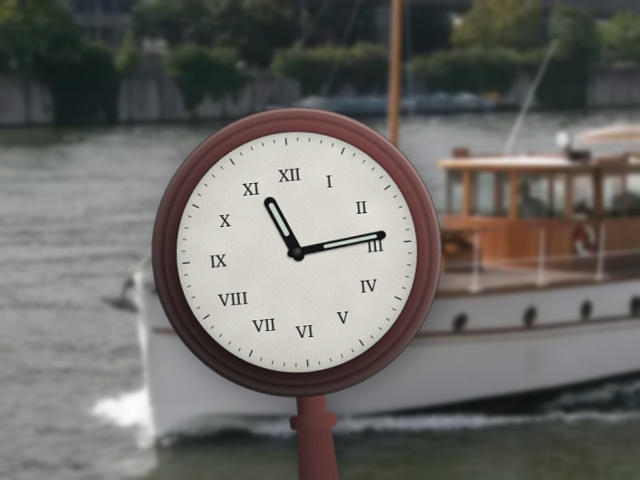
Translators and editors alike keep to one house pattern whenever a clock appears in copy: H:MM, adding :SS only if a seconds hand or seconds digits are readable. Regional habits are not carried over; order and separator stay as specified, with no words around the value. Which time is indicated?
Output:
11:14
